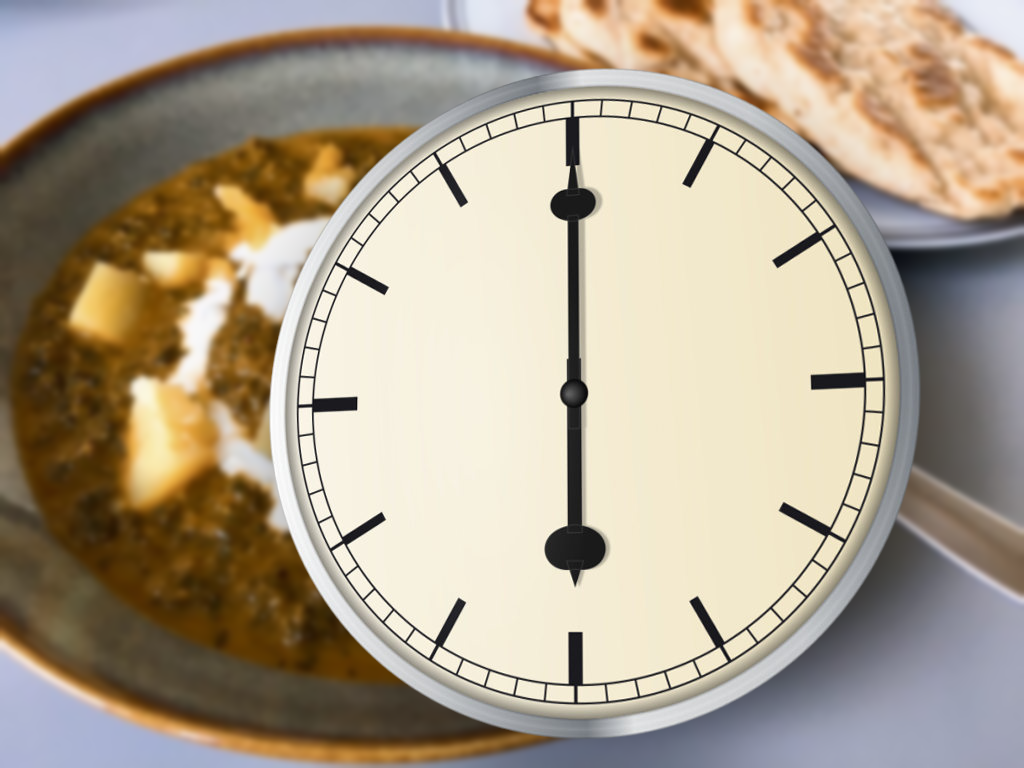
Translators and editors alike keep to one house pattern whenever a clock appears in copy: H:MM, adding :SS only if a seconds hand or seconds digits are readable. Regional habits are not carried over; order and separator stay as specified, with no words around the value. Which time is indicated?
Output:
6:00
